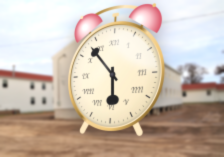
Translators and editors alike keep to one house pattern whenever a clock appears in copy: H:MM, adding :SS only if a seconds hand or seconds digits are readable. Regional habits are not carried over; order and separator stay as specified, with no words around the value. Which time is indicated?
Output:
5:53
